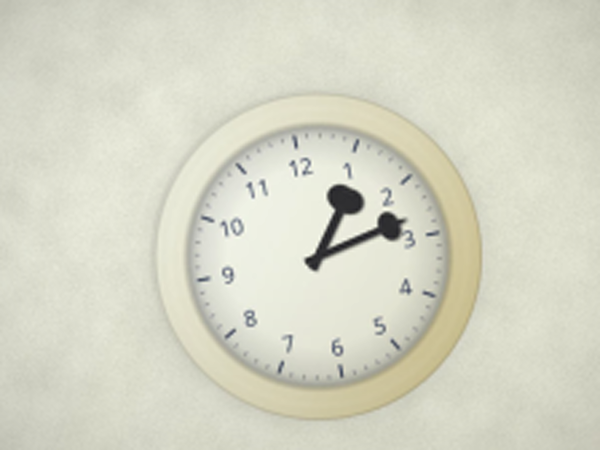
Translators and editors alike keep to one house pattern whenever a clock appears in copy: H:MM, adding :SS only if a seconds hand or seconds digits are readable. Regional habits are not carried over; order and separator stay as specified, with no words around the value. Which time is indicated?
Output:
1:13
